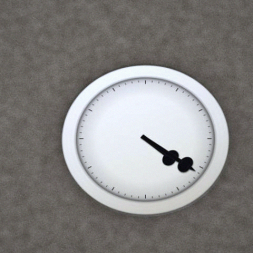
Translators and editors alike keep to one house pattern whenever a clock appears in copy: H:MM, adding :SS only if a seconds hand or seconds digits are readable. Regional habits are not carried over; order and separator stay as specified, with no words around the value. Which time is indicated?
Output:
4:21
